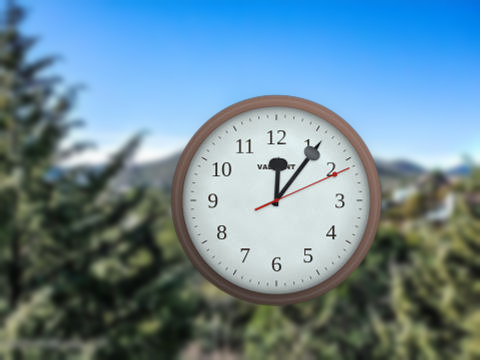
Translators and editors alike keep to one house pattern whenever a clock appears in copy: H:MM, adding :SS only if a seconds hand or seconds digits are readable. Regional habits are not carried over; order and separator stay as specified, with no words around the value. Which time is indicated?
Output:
12:06:11
